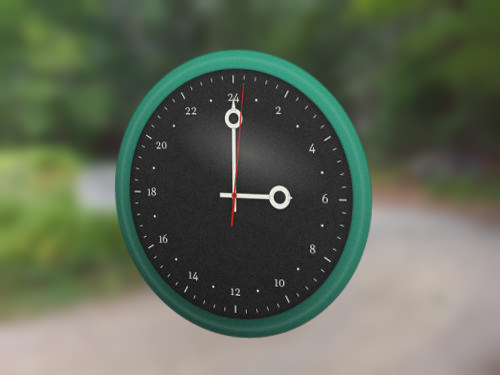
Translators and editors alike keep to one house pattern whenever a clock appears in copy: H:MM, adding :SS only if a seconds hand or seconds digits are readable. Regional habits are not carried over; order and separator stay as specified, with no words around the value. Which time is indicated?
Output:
6:00:01
